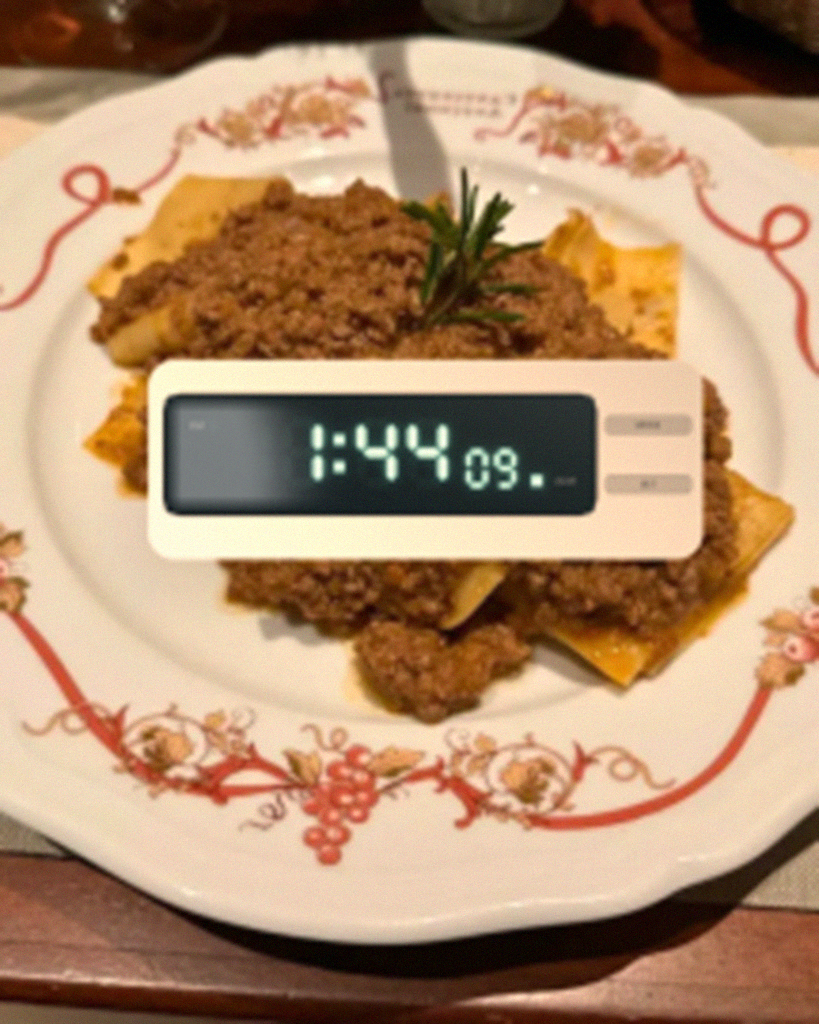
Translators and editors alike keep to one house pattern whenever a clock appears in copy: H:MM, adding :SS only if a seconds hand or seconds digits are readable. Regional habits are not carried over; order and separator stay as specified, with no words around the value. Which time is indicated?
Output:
1:44:09
